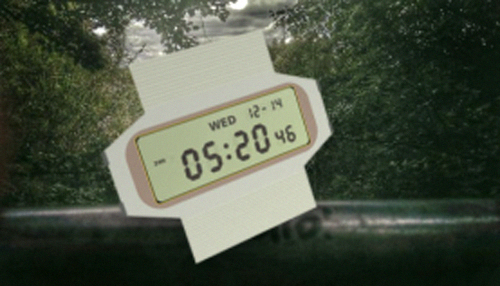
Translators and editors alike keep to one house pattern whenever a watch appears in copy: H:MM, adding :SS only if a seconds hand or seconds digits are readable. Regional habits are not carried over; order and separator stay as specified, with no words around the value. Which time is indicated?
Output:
5:20:46
